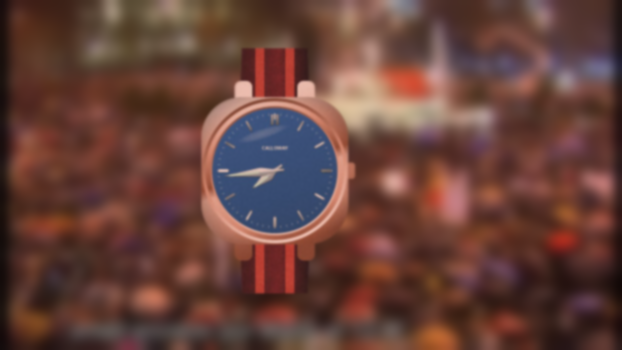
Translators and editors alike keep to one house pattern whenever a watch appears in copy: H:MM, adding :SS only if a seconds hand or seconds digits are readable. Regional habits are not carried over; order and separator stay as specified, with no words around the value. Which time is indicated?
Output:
7:44
